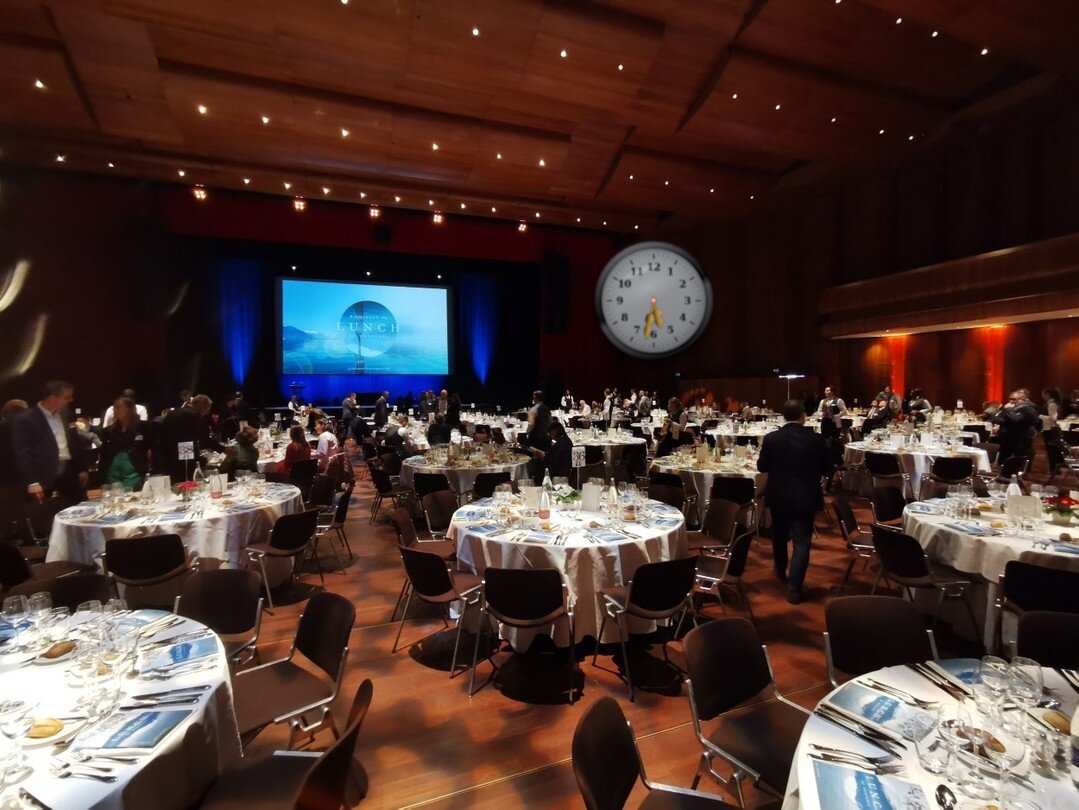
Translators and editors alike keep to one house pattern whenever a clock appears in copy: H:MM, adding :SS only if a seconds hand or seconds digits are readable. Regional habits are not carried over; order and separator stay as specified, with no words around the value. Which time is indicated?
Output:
5:32
